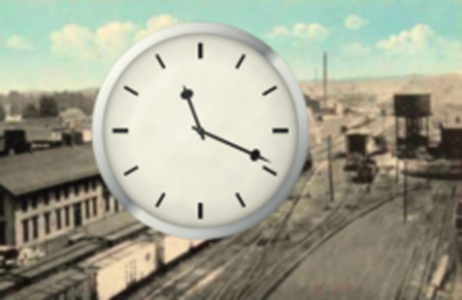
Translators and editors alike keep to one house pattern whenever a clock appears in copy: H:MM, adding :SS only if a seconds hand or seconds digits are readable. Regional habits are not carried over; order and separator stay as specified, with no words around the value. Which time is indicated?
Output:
11:19
